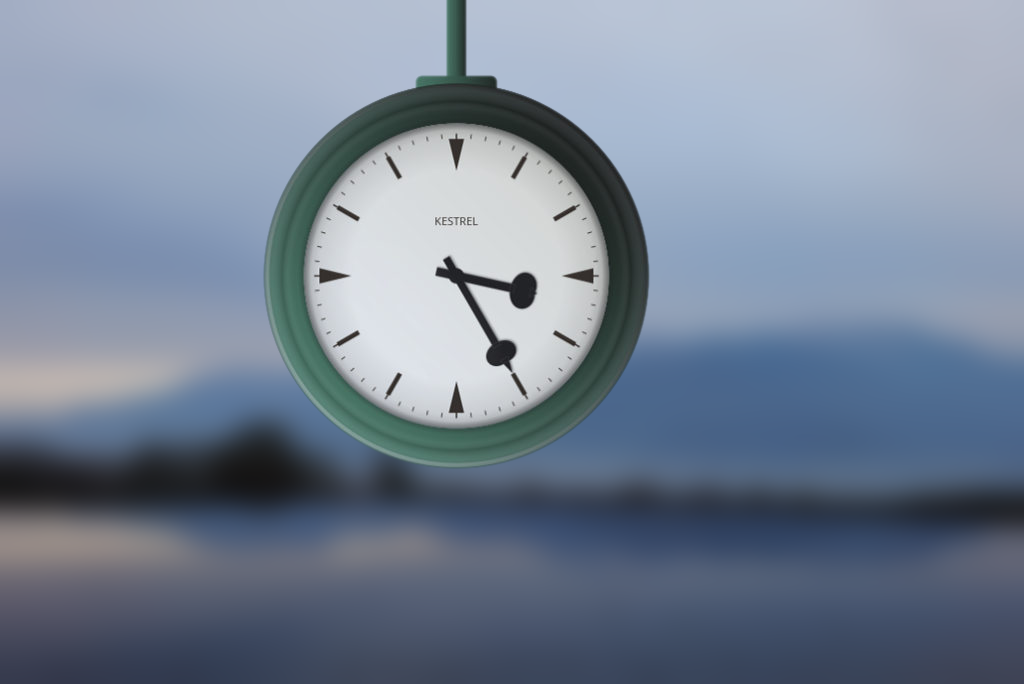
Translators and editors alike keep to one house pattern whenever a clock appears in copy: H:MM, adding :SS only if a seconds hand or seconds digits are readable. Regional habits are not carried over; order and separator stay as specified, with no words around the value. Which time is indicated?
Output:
3:25
